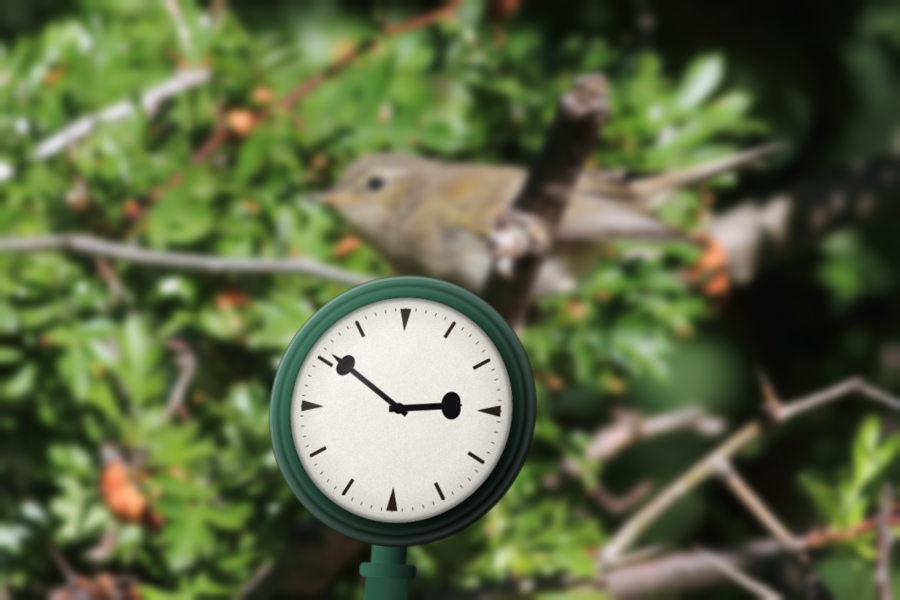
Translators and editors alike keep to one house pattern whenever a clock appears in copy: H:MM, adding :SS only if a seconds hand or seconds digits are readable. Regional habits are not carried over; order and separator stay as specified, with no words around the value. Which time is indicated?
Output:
2:51
